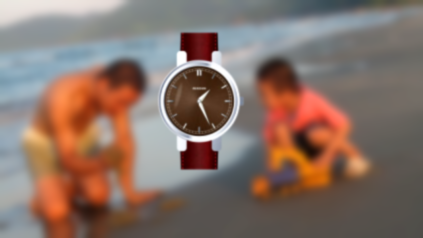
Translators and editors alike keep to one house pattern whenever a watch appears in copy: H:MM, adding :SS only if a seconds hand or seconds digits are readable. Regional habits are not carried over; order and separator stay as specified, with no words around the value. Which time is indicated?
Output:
1:26
